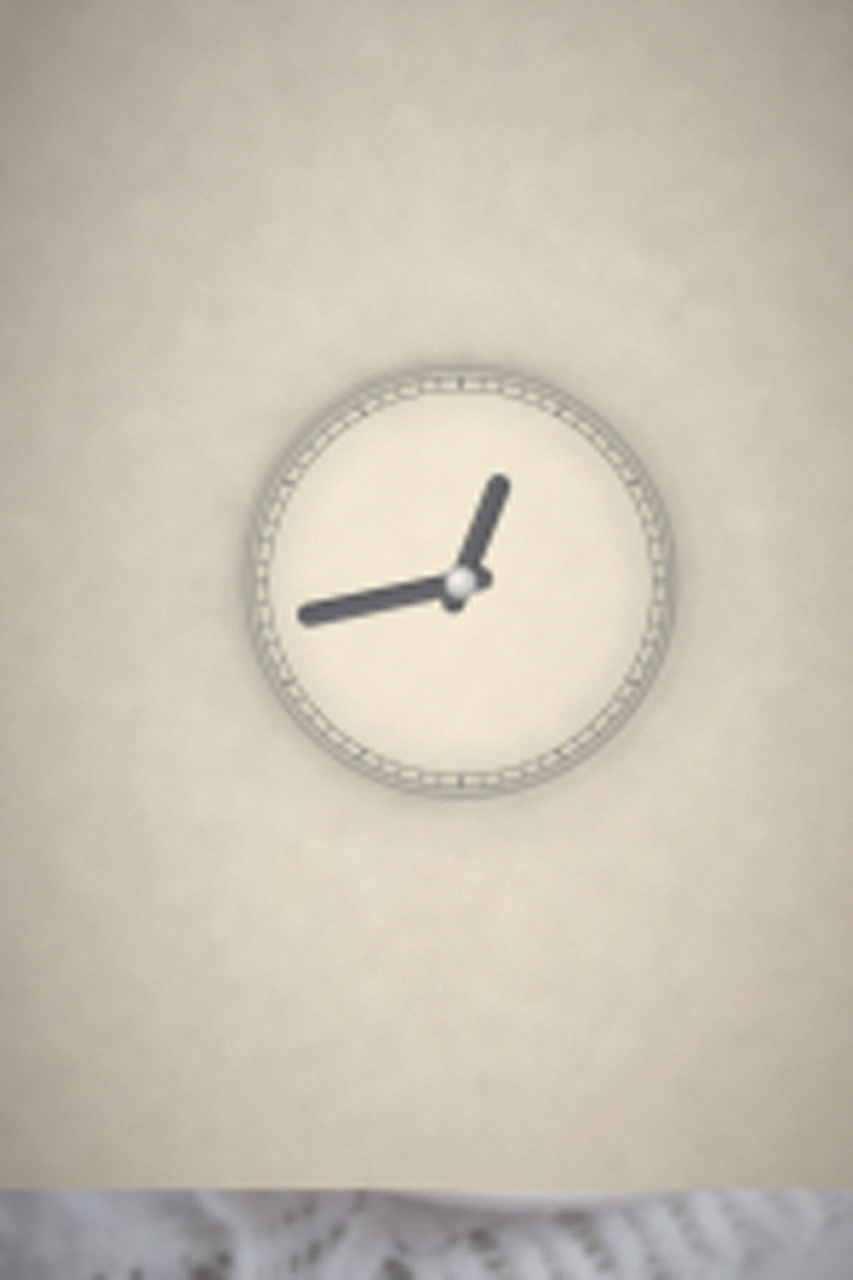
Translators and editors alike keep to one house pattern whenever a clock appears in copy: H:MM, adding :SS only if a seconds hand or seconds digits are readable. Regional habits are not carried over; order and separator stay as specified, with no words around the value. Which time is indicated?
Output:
12:43
